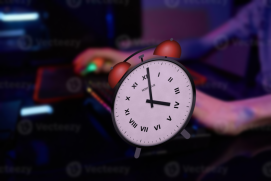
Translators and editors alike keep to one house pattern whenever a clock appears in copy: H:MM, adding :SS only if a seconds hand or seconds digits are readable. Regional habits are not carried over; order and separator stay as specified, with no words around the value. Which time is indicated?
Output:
4:01
